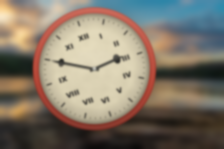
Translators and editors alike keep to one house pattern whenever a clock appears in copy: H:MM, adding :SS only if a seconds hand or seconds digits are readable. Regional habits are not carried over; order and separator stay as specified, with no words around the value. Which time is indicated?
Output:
2:50
